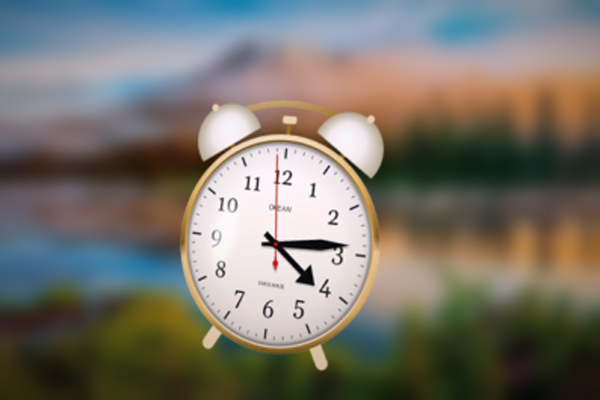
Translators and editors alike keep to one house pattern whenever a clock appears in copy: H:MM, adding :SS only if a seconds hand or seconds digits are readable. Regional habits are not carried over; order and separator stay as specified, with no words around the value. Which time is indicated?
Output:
4:13:59
